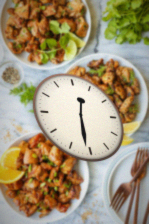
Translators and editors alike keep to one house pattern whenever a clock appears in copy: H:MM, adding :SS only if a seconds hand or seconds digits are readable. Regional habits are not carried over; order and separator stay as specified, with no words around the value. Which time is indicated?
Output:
12:31
